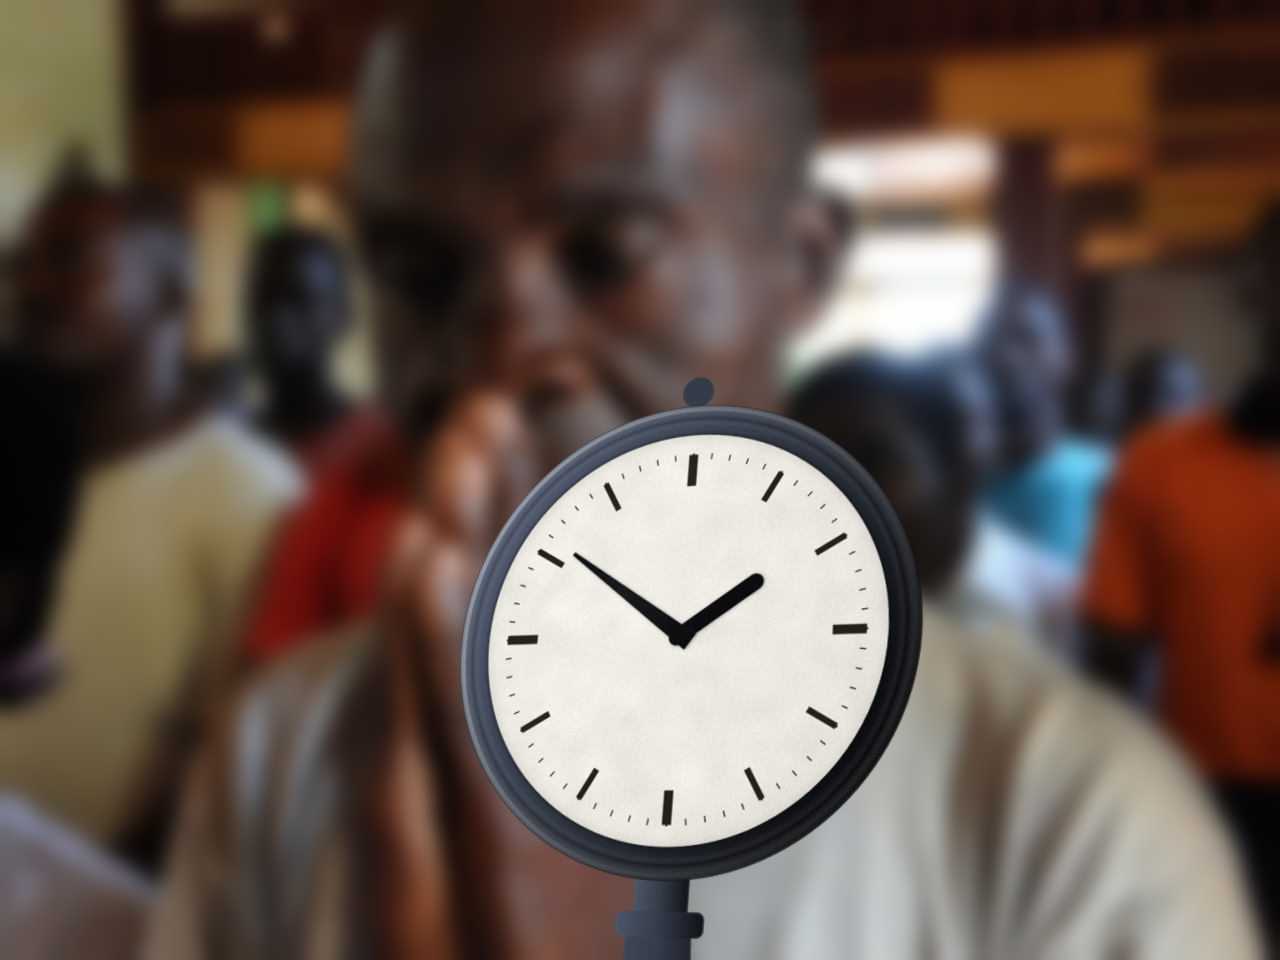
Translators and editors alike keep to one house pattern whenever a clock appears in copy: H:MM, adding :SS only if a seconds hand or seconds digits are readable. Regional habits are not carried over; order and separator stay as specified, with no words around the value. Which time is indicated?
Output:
1:51
